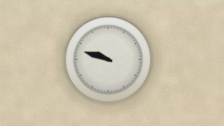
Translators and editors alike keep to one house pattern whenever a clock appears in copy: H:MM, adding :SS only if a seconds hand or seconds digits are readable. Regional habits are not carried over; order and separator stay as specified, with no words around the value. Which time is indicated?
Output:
9:48
